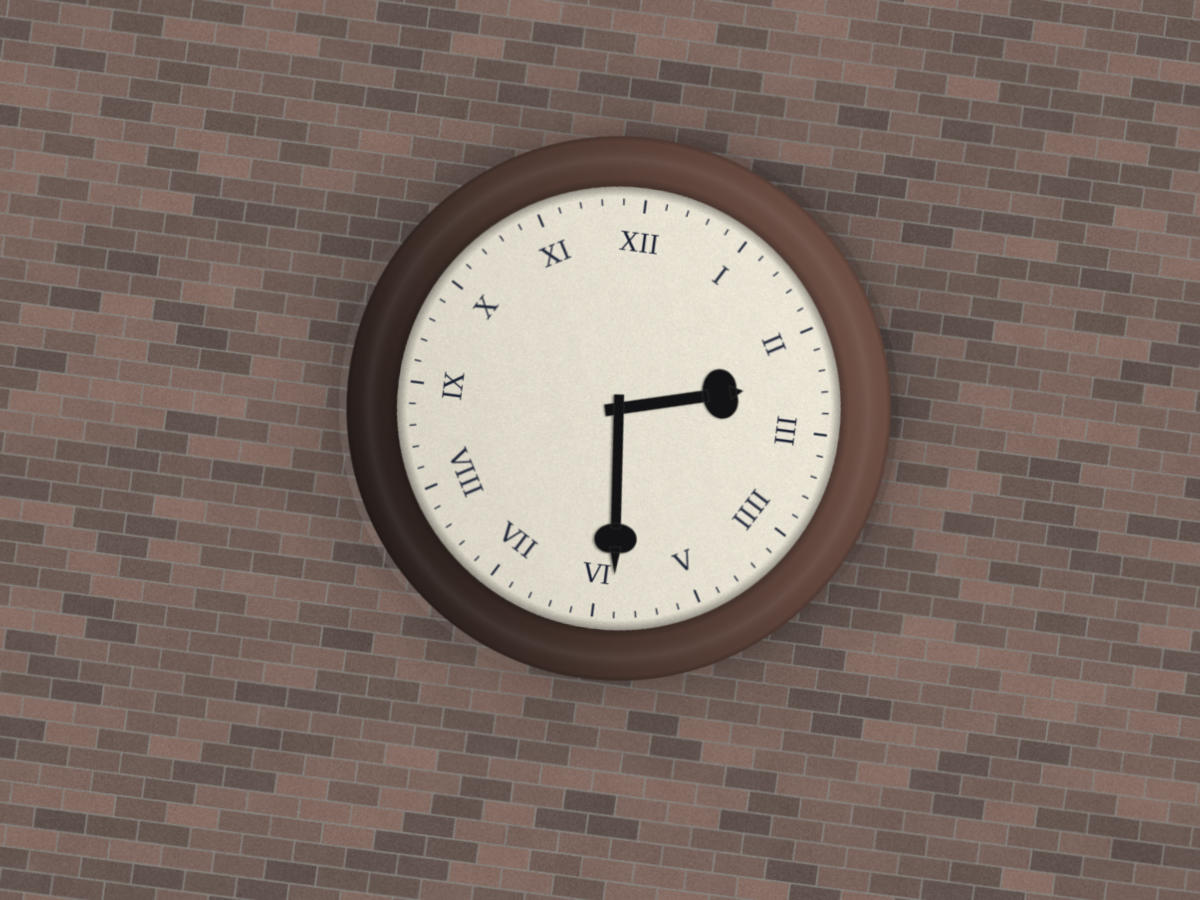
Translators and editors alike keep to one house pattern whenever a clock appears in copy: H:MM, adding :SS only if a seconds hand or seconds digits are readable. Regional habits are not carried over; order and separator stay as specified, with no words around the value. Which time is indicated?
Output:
2:29
